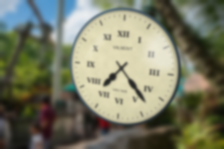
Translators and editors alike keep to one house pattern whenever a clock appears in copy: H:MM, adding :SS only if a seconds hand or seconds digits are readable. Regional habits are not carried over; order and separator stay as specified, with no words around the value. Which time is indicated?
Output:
7:23
